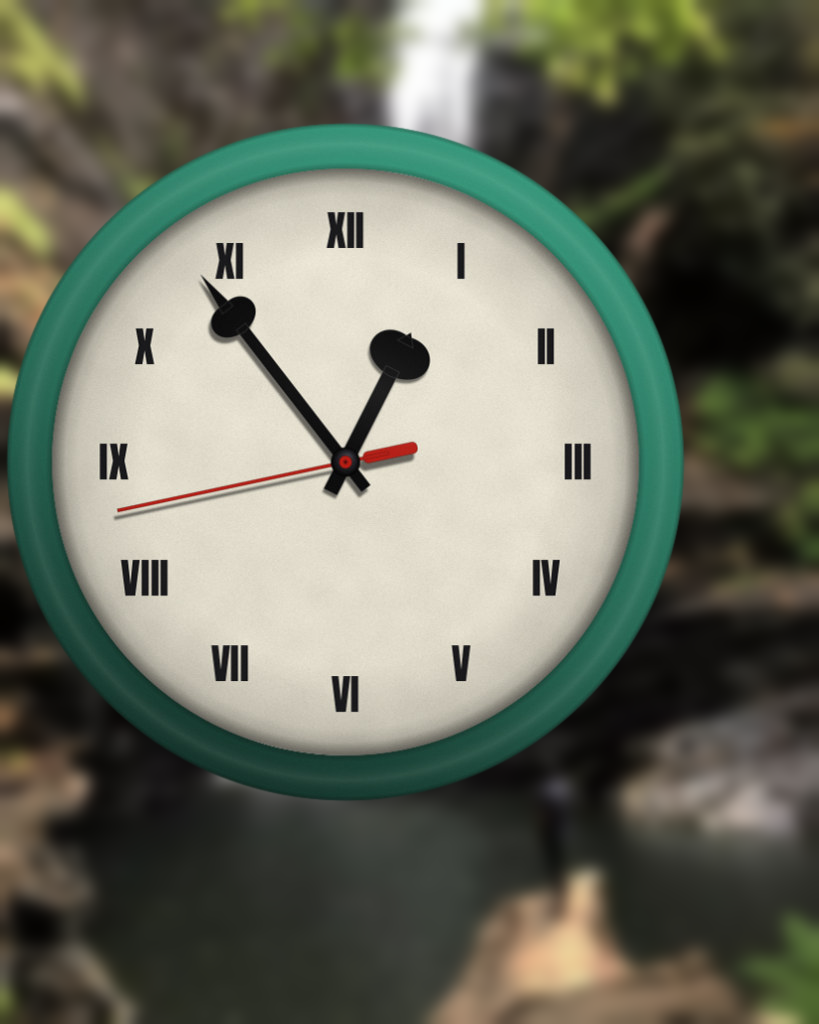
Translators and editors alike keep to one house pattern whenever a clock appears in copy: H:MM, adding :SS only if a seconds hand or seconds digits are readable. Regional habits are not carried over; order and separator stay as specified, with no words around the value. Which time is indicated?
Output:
12:53:43
